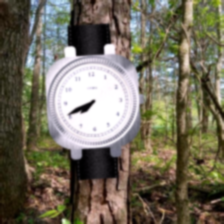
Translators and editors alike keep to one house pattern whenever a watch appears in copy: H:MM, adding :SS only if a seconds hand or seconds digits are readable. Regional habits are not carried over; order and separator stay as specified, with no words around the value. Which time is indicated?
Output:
7:41
